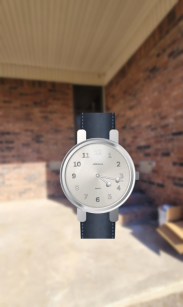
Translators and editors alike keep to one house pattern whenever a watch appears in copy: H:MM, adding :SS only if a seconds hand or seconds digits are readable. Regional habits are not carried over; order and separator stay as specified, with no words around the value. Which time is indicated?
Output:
4:17
